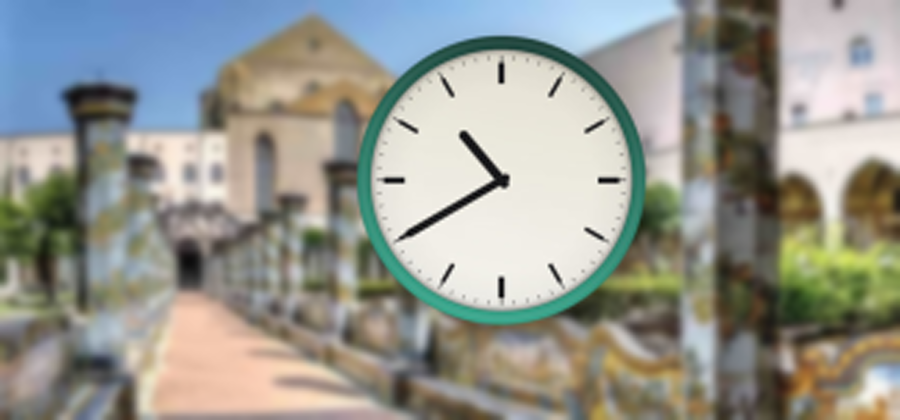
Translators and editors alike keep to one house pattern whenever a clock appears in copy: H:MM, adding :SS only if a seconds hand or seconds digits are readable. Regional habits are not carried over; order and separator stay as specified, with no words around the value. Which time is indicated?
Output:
10:40
